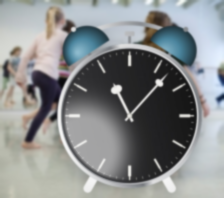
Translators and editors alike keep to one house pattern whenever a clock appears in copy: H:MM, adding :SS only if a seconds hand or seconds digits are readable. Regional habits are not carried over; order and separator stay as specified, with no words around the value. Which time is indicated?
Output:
11:07
